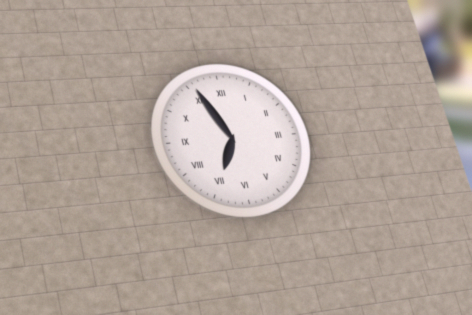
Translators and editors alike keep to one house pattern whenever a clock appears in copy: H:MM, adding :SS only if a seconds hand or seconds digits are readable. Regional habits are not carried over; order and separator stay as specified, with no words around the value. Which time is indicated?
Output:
6:56
